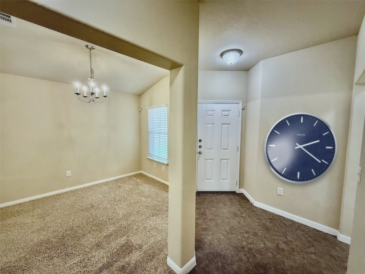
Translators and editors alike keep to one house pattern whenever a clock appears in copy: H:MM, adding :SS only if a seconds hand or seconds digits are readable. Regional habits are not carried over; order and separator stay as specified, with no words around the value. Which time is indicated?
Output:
2:21
